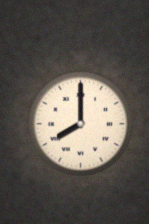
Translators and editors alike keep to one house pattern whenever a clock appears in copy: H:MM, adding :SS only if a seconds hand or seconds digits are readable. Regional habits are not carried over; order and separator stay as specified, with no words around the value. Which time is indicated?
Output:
8:00
